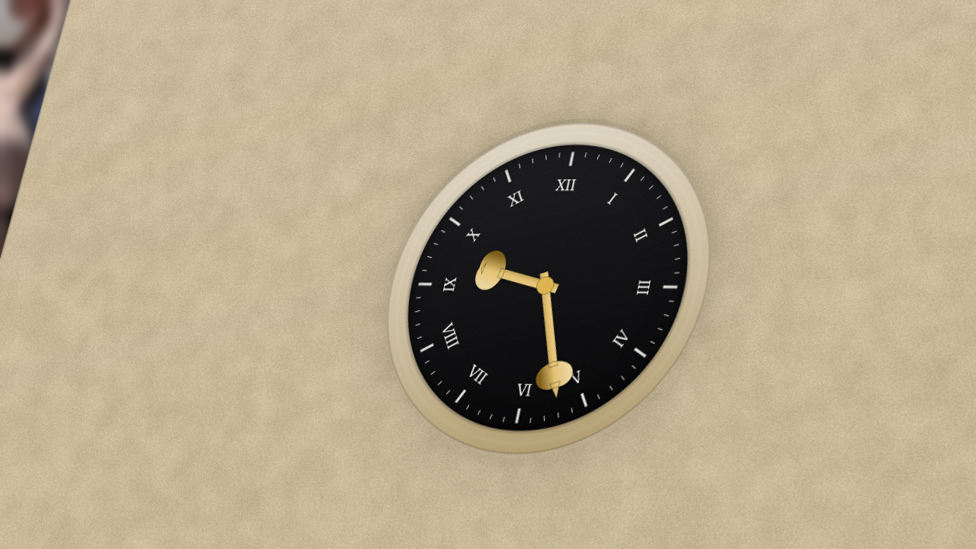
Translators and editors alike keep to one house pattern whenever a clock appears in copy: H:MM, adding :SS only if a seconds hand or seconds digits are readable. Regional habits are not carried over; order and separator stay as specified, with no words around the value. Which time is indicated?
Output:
9:27
